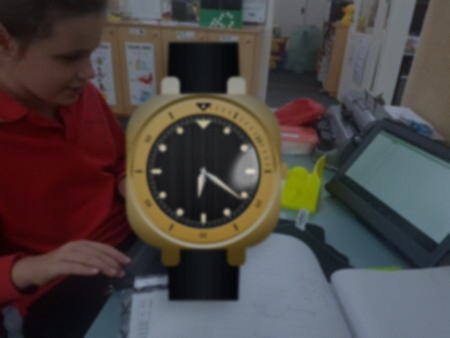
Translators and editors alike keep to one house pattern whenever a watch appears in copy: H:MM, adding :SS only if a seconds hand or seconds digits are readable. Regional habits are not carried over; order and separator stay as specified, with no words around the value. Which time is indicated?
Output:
6:21
